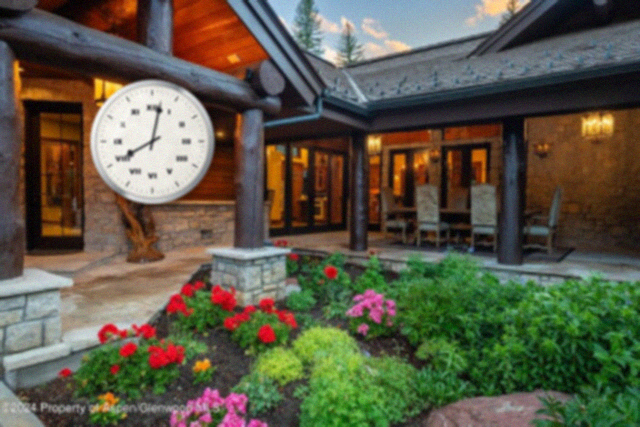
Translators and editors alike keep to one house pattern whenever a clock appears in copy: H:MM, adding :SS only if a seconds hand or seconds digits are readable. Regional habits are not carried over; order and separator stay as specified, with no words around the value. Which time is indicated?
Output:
8:02
